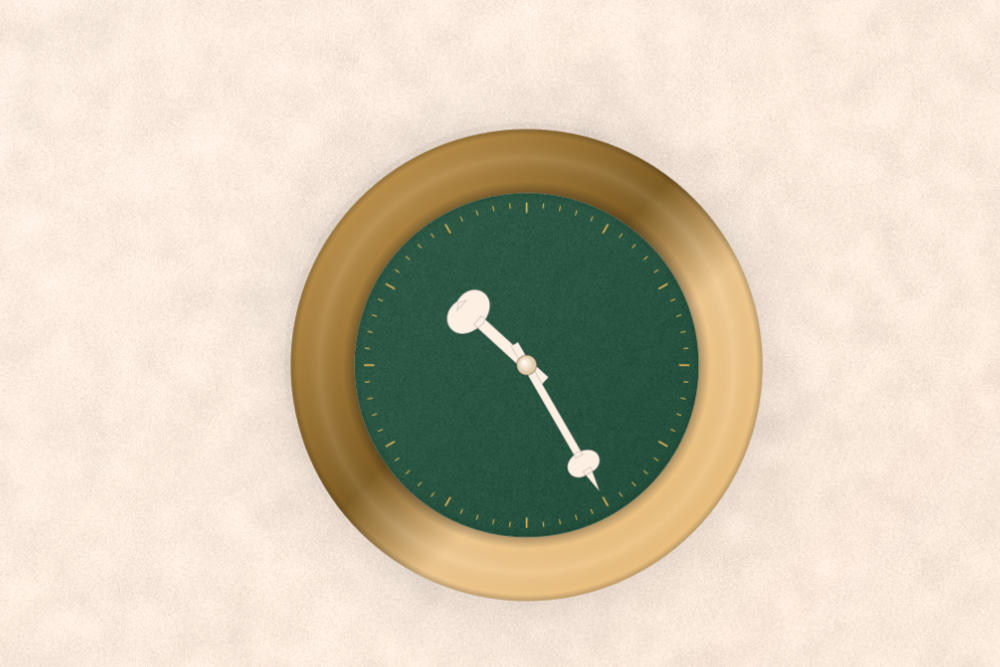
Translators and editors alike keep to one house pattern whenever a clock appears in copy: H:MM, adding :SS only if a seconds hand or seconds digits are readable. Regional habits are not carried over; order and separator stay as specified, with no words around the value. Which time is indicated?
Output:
10:25
